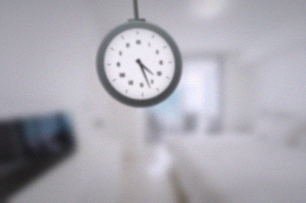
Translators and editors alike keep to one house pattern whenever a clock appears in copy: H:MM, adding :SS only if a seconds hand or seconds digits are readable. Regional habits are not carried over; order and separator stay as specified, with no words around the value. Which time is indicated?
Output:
4:27
